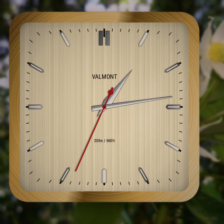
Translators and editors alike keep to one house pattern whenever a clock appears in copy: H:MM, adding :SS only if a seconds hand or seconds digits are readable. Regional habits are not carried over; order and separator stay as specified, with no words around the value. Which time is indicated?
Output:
1:13:34
